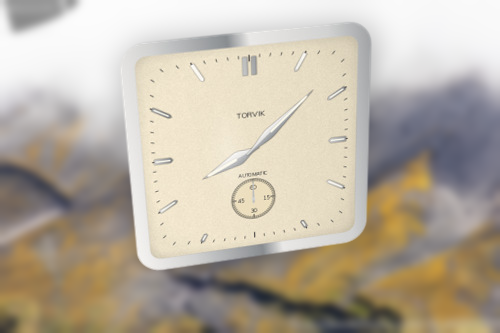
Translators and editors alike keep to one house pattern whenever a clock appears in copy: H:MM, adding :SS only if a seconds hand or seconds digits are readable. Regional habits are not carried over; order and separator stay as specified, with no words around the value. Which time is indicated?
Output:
8:08
